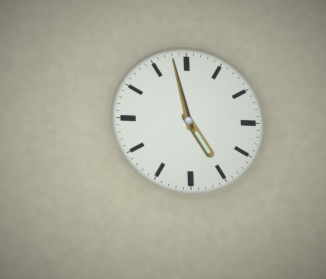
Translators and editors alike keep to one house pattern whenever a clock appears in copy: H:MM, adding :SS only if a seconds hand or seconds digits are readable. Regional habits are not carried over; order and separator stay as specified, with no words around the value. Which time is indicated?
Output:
4:58
